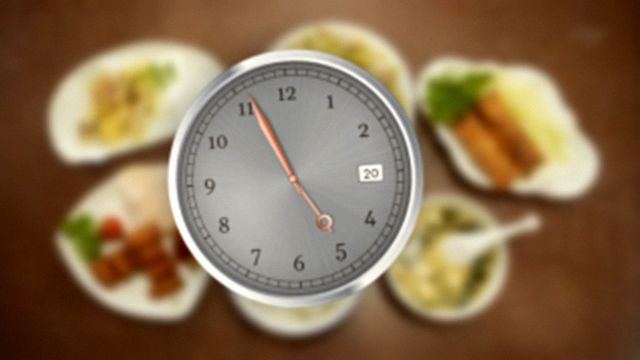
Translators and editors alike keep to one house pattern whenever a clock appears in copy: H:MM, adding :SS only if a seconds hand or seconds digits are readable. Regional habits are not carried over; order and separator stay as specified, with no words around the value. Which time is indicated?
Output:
4:56
